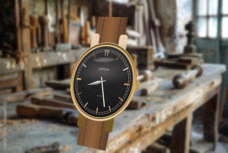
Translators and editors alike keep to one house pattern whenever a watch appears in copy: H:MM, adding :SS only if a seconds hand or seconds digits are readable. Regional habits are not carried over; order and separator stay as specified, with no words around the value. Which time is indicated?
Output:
8:27
